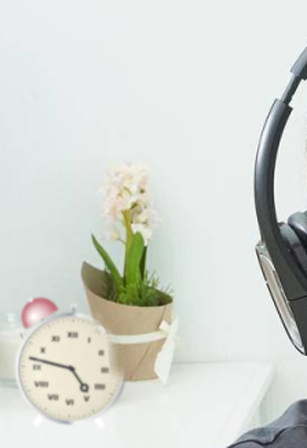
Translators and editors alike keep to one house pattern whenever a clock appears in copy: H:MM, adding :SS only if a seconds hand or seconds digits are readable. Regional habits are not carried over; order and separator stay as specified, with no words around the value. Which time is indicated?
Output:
4:47
